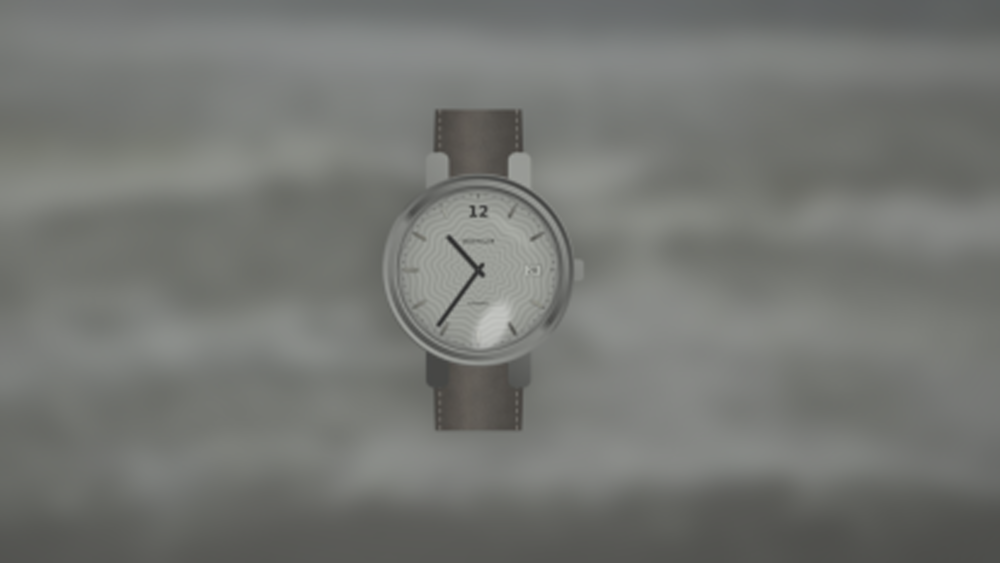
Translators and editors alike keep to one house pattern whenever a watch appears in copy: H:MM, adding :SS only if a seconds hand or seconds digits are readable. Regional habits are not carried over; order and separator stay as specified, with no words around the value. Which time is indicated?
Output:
10:36
